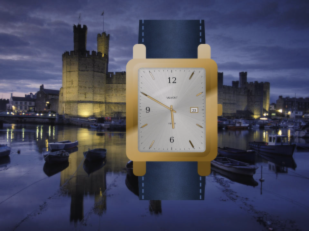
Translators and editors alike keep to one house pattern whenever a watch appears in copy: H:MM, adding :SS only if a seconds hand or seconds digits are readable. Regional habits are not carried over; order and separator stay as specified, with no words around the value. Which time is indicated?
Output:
5:50
